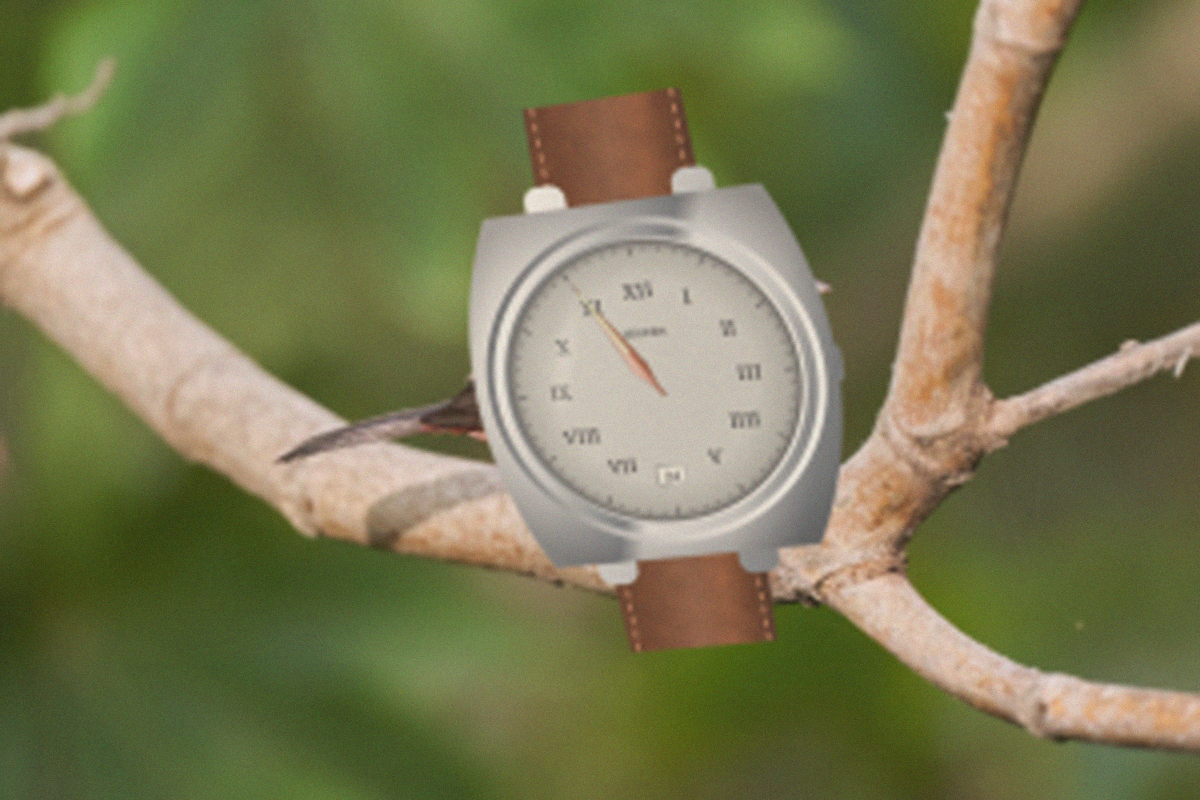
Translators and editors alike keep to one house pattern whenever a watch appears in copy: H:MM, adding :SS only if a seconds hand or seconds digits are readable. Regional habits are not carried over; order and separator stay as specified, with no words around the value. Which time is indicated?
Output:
10:55
